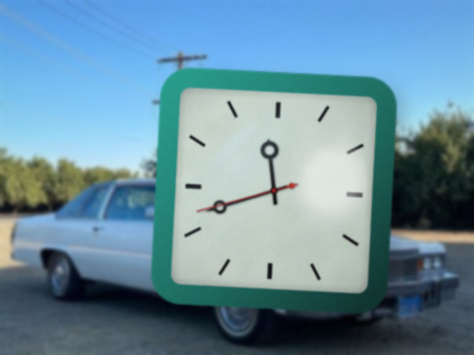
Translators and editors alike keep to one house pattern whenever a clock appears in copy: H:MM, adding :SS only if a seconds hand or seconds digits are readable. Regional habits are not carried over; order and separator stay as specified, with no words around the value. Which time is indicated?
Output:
11:41:42
